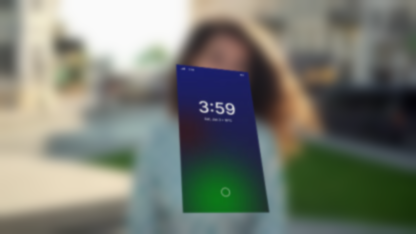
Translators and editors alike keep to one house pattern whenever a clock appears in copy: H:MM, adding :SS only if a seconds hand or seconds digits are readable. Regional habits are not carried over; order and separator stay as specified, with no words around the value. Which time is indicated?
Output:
3:59
